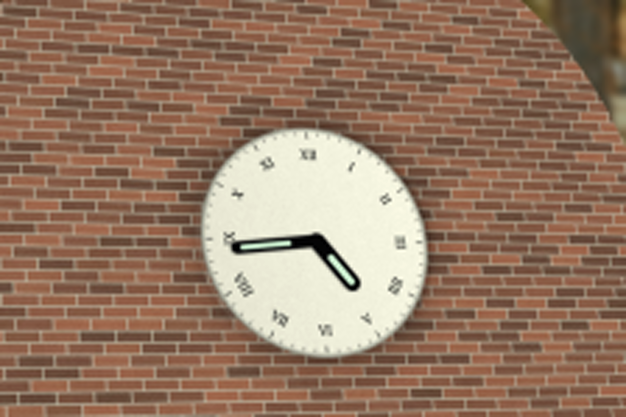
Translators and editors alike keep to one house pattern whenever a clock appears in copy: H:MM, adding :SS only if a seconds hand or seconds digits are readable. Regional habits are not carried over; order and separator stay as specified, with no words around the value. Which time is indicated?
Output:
4:44
